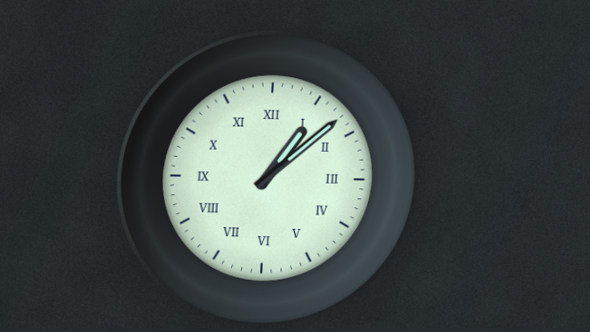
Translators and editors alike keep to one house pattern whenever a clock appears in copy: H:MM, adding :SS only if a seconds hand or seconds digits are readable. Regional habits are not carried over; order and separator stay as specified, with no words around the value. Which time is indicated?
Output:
1:08
